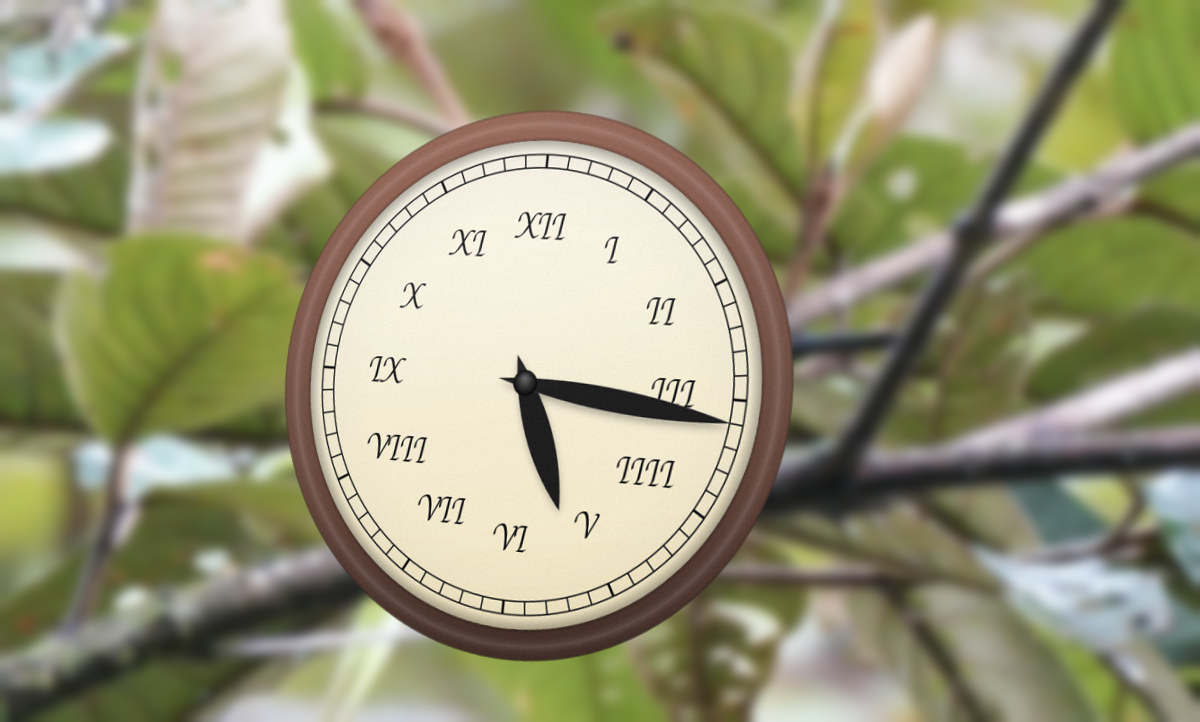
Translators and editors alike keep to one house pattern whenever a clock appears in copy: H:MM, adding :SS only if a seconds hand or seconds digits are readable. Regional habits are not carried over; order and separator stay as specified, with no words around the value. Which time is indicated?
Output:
5:16
